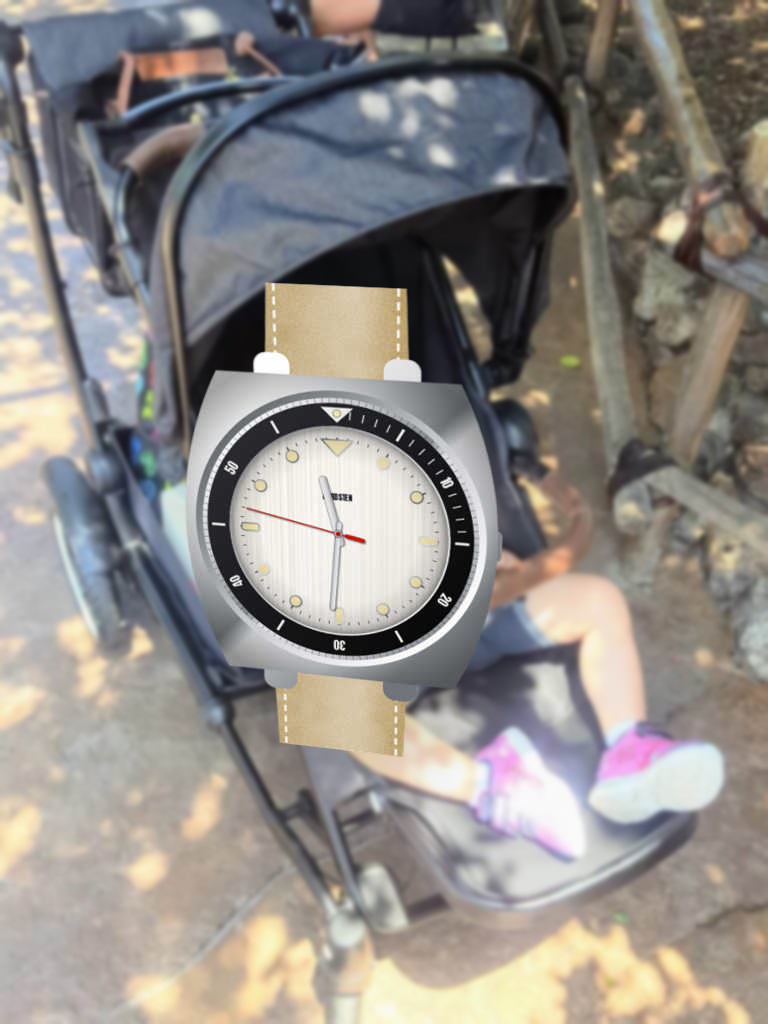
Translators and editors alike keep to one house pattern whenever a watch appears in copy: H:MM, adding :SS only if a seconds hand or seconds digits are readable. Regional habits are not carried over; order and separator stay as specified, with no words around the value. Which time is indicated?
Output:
11:30:47
